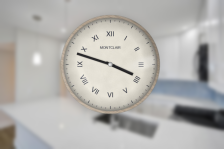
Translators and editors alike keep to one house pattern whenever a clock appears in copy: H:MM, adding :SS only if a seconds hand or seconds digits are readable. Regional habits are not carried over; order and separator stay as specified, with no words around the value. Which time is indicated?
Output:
3:48
